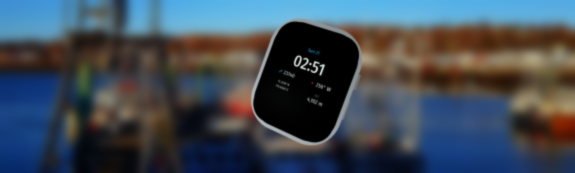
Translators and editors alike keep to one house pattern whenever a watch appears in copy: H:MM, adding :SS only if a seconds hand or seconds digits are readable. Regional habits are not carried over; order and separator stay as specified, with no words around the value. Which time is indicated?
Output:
2:51
